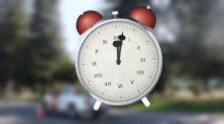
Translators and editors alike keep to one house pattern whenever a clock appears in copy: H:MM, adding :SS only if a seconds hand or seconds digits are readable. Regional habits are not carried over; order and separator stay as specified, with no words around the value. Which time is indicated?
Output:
12:02
